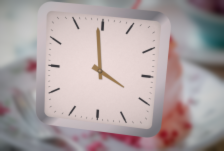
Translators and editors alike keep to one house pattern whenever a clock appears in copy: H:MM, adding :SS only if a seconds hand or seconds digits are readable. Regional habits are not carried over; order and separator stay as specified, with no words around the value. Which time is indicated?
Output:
3:59
